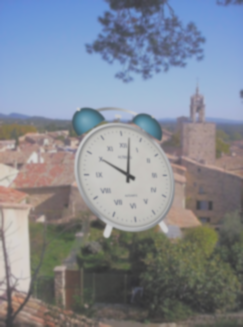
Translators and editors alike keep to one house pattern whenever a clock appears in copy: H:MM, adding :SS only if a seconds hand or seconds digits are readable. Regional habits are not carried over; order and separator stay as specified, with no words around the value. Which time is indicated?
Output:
10:02
